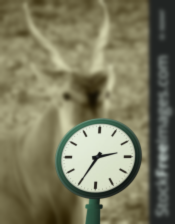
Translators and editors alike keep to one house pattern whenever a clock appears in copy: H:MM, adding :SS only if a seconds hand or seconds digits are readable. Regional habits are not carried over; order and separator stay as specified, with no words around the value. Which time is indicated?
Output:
2:35
